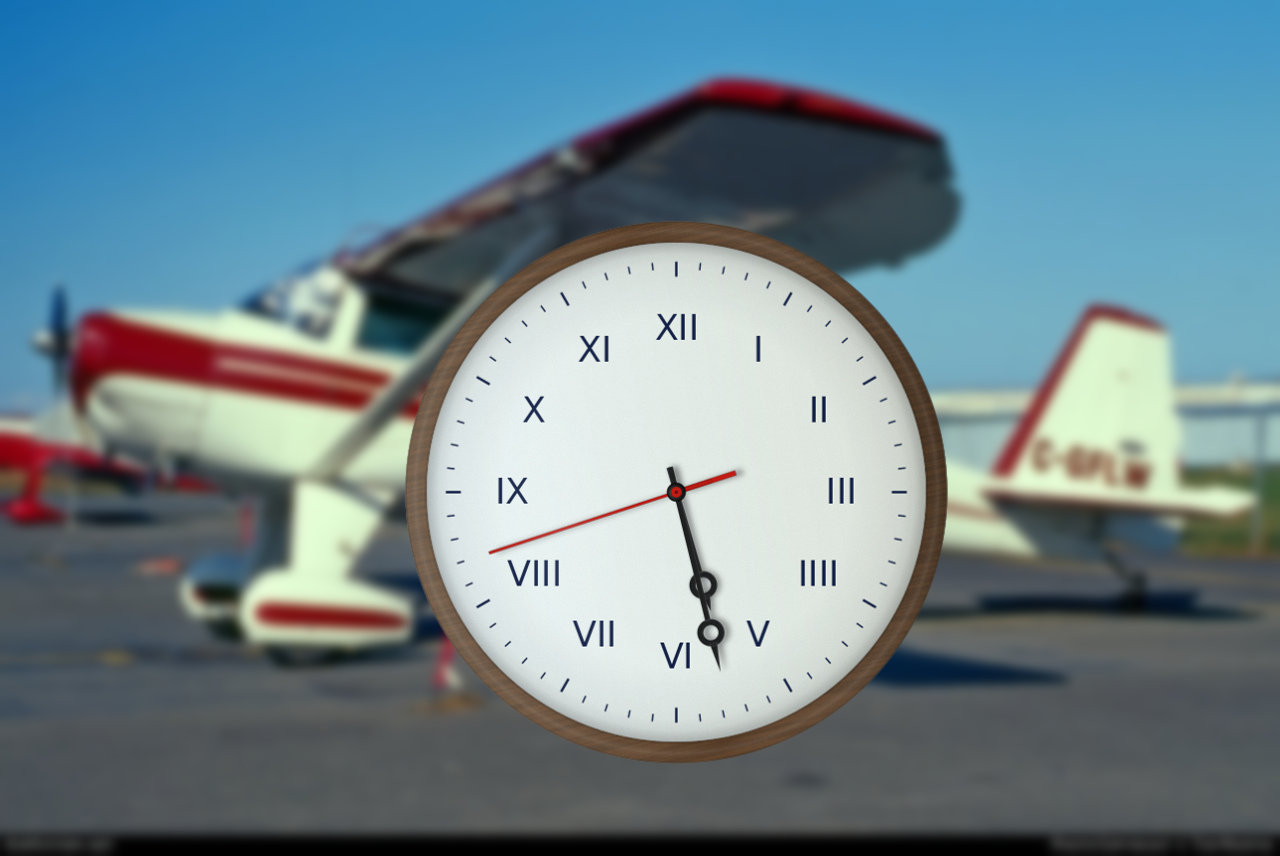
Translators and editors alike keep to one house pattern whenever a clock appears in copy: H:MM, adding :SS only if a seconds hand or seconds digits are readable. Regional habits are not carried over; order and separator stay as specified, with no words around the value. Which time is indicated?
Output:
5:27:42
